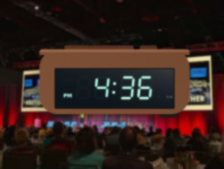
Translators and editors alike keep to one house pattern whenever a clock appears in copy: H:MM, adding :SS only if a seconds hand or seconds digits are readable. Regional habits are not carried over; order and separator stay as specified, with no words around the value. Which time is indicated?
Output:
4:36
